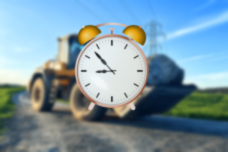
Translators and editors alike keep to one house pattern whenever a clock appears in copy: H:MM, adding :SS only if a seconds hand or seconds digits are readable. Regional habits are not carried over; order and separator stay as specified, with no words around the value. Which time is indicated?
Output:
8:53
